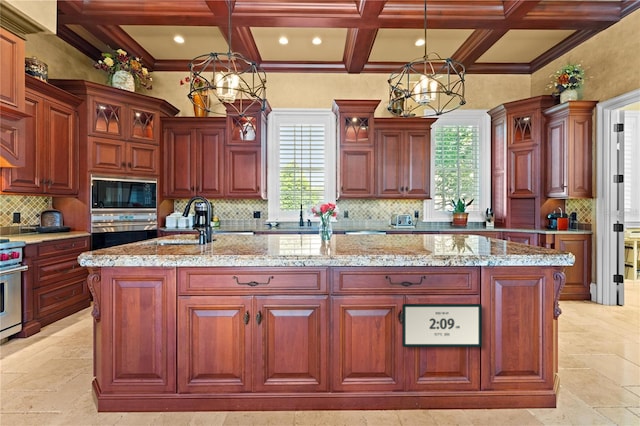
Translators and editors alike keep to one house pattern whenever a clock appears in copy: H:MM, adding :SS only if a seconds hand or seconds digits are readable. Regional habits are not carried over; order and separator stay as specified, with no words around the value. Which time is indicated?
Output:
2:09
